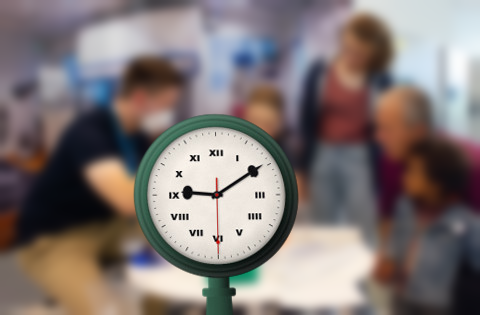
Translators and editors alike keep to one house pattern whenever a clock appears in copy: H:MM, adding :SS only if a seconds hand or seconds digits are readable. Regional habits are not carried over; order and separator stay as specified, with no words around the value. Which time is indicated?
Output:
9:09:30
